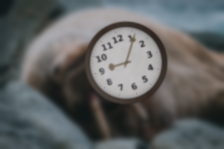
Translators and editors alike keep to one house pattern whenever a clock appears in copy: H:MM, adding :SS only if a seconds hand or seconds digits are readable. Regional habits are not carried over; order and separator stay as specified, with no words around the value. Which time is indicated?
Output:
9:06
